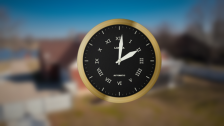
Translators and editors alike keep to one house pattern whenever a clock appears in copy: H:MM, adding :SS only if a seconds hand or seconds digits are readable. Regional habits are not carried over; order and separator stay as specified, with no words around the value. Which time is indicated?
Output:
2:01
